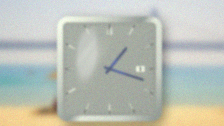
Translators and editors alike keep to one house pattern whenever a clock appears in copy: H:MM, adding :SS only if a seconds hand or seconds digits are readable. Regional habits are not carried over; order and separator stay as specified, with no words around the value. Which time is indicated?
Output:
1:18
